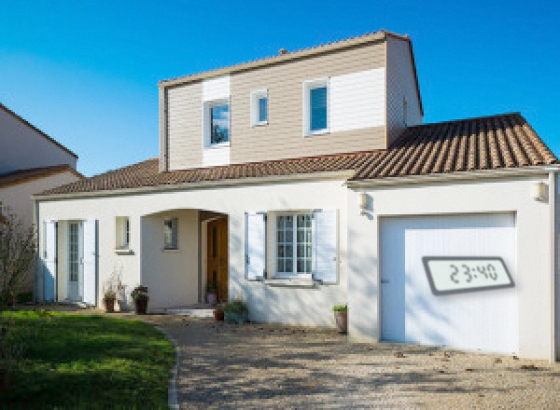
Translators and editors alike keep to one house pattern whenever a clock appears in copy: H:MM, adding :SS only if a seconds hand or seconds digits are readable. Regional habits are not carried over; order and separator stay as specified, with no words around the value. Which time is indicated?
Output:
23:40
